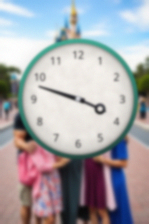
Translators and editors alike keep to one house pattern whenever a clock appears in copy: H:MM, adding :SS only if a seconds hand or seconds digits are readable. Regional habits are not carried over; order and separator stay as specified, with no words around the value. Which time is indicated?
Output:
3:48
